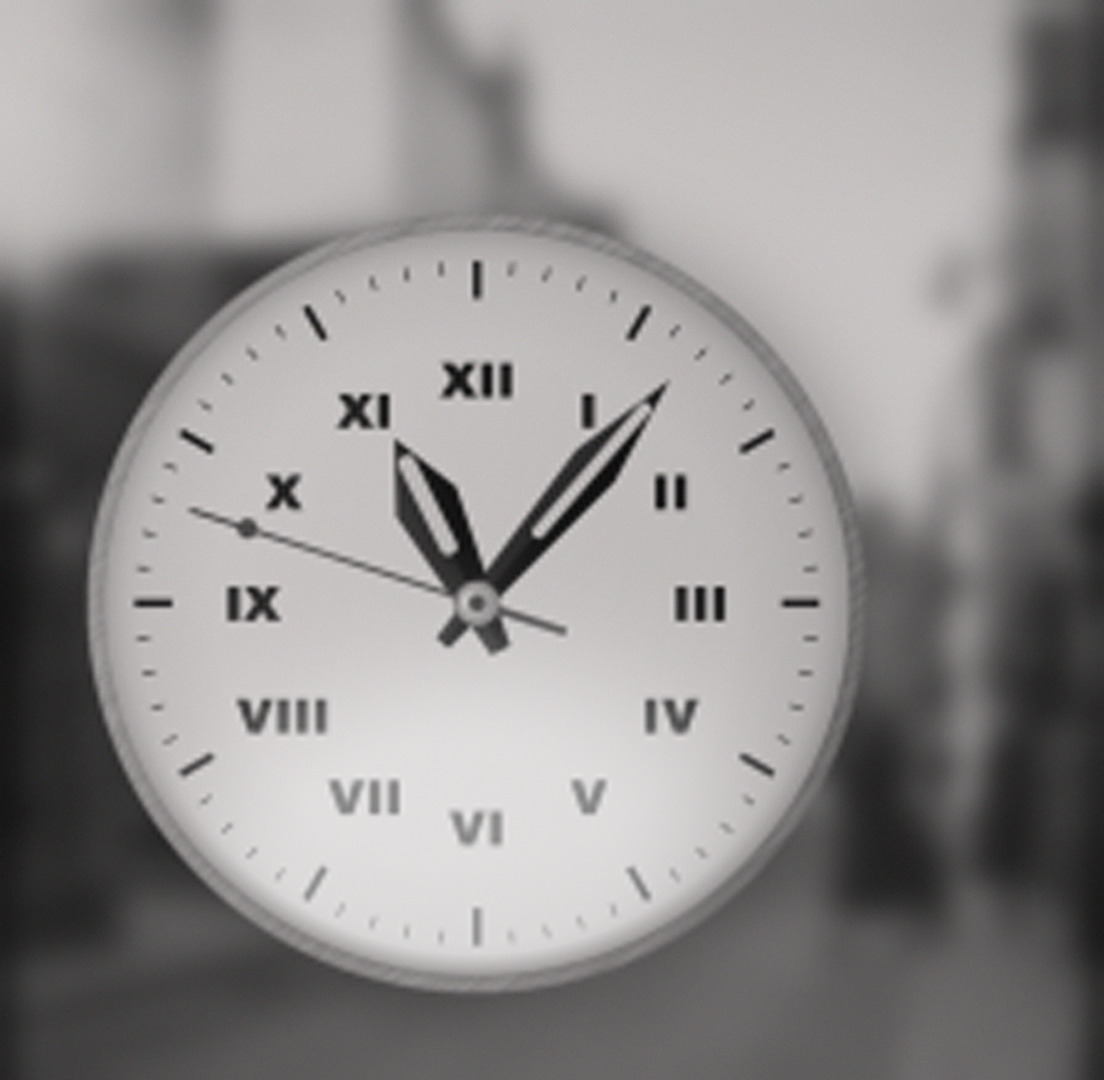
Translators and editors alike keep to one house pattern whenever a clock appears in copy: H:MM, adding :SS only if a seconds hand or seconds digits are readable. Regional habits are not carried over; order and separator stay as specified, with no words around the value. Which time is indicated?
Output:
11:06:48
